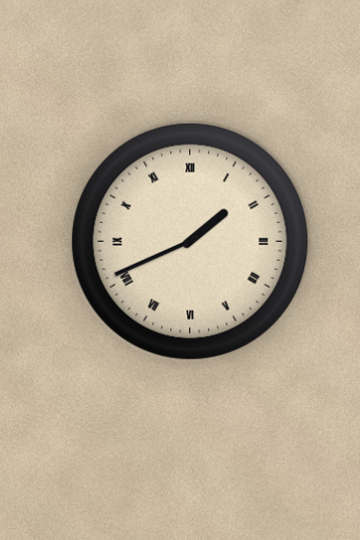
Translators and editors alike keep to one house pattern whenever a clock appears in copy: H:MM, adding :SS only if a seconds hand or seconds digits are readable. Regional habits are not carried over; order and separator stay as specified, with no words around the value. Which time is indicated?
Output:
1:41
